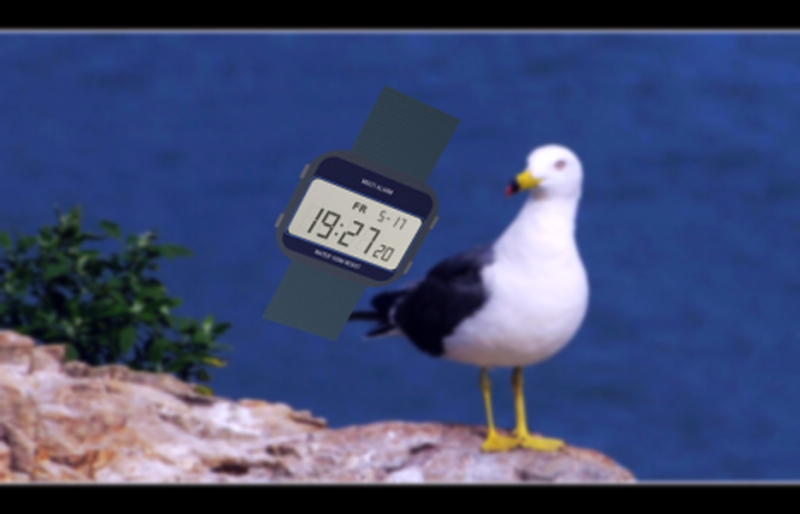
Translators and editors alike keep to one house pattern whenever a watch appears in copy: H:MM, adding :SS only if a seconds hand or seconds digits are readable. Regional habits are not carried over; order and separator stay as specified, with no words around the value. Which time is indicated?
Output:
19:27:20
